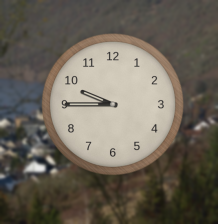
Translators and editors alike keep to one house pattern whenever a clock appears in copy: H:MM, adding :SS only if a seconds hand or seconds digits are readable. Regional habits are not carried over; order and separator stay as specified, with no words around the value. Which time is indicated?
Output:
9:45
